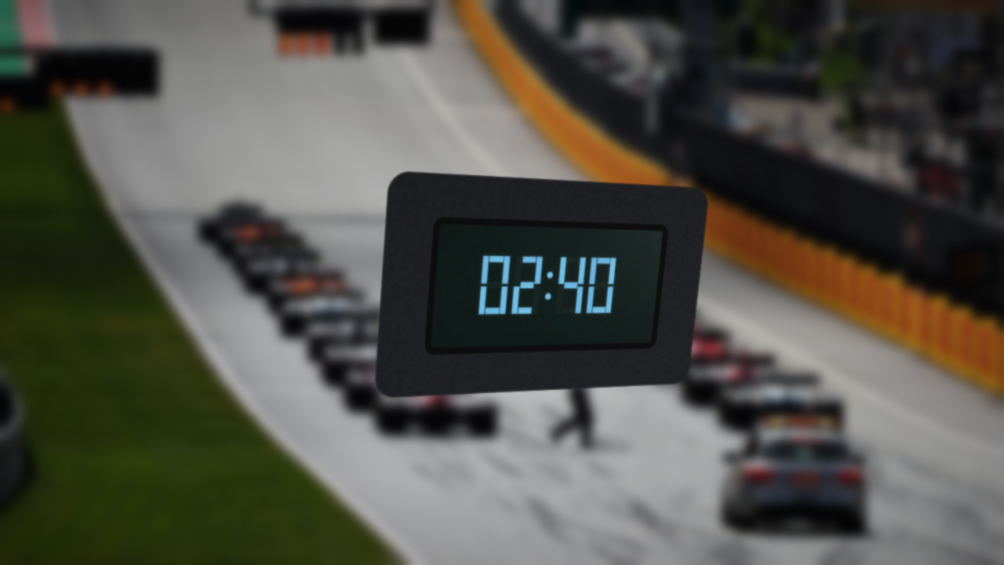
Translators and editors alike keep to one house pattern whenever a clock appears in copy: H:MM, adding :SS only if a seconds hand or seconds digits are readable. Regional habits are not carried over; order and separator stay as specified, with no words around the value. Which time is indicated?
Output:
2:40
